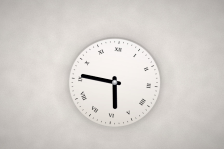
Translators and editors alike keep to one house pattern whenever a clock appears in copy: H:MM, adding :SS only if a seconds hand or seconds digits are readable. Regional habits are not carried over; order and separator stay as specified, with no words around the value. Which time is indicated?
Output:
5:46
